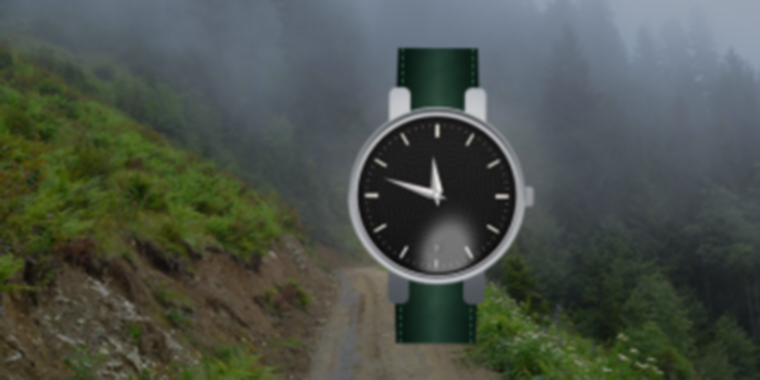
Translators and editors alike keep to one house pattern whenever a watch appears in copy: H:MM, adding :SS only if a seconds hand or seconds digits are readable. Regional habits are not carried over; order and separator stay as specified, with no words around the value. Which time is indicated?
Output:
11:48
